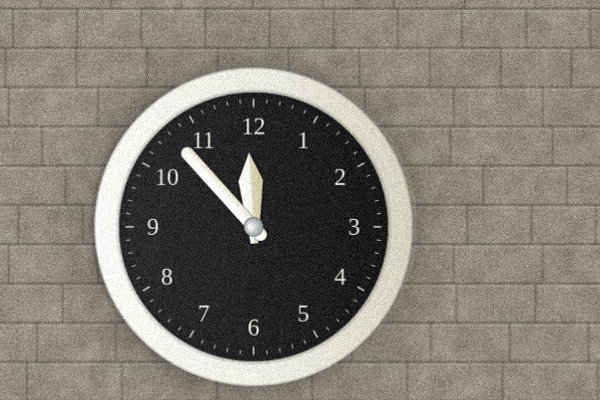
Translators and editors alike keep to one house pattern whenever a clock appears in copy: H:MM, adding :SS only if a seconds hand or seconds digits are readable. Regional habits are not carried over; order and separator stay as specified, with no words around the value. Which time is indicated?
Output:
11:53
